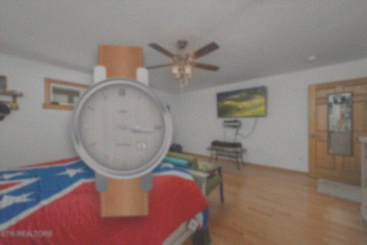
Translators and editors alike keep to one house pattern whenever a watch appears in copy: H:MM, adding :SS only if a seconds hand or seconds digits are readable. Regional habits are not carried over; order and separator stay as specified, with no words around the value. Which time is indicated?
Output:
3:16
